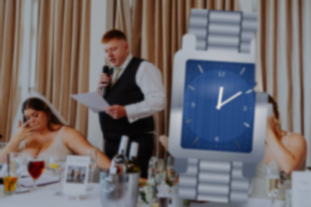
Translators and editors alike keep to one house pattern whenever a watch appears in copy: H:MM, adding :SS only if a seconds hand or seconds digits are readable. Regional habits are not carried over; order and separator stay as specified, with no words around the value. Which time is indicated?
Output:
12:09
